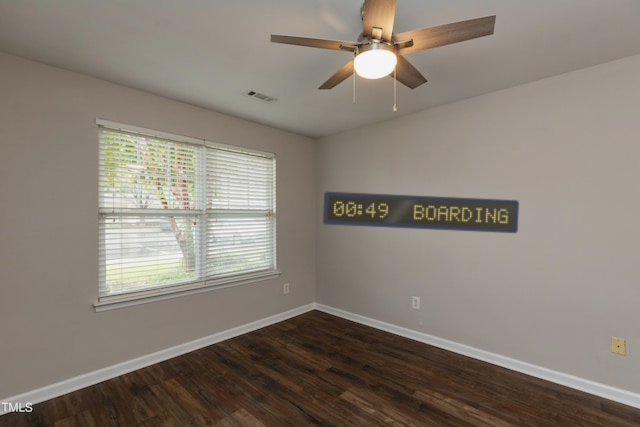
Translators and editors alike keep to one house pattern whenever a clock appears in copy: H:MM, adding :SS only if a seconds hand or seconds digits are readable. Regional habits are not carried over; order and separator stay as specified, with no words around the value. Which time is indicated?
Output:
0:49
